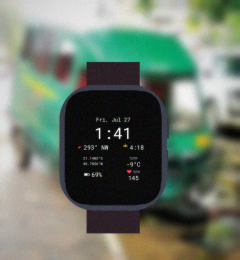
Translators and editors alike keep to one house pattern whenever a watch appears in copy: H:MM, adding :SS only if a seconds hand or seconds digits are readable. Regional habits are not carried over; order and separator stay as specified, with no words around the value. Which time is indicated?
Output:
1:41
